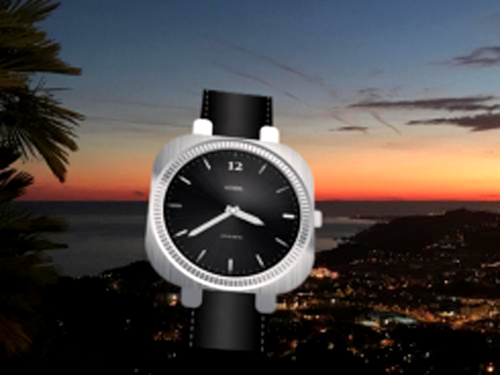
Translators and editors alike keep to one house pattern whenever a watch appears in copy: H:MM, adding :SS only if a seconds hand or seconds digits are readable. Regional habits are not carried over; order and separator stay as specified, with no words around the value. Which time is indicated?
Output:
3:39
